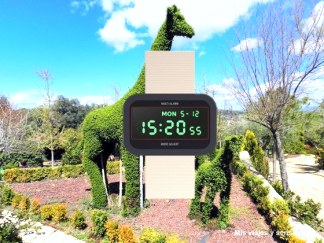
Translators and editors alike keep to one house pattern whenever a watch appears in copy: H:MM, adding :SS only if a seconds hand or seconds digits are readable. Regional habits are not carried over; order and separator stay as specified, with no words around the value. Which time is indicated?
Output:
15:20:55
